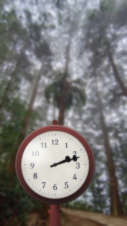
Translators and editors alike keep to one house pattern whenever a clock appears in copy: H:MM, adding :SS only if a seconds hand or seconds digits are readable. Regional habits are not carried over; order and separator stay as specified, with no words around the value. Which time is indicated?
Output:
2:12
